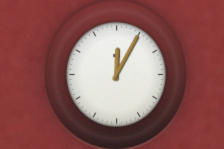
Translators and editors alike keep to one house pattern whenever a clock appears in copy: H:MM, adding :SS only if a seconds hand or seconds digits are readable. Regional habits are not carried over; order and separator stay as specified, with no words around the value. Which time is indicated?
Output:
12:05
